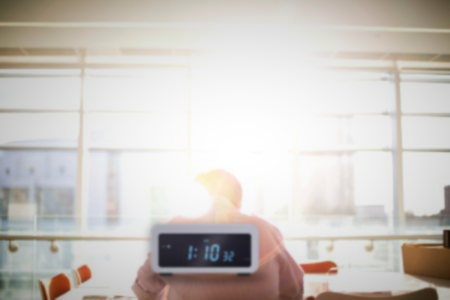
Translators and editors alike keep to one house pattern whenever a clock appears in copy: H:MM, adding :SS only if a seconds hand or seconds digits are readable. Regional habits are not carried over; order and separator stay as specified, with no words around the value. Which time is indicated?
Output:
1:10
